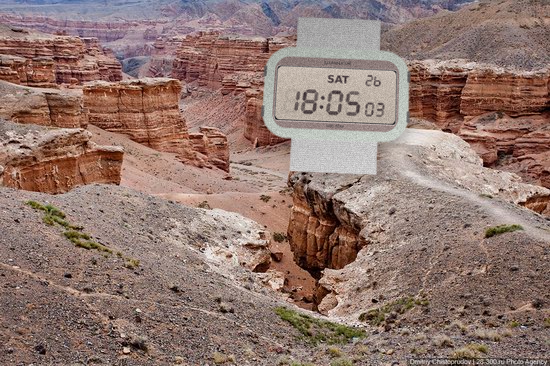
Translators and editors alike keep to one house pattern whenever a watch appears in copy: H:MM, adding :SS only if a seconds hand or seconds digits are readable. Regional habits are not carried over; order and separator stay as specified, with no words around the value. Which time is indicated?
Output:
18:05:03
